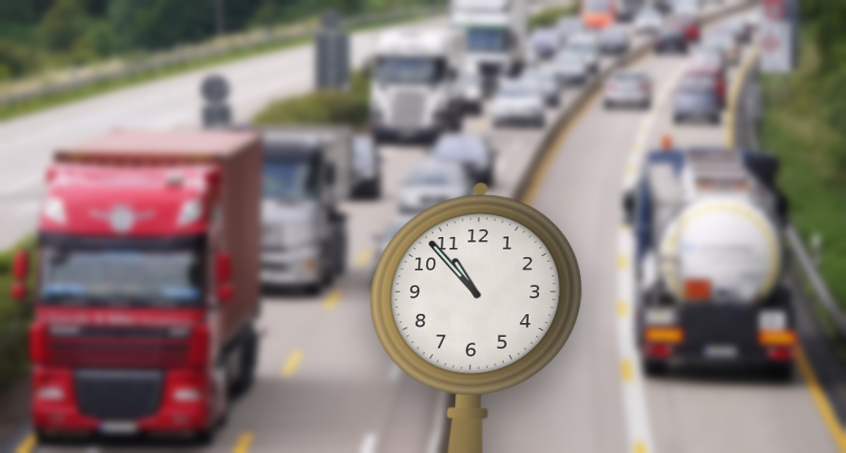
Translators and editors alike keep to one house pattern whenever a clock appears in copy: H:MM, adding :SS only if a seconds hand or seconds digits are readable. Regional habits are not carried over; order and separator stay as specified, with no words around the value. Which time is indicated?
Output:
10:53
